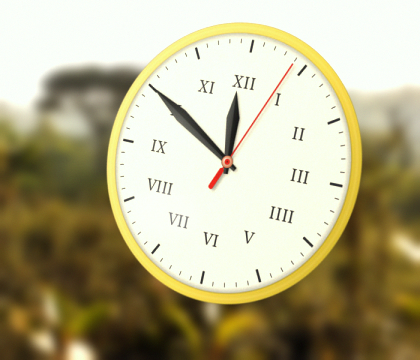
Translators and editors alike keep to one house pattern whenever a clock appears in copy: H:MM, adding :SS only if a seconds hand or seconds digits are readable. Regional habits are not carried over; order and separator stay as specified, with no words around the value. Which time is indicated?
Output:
11:50:04
